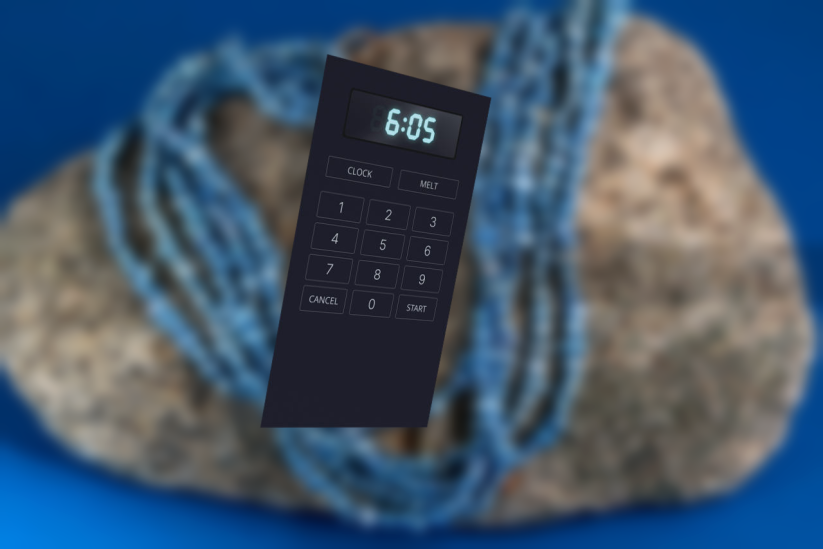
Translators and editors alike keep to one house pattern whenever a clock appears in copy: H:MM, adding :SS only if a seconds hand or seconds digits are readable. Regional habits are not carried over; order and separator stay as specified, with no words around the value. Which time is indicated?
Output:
6:05
